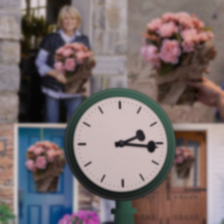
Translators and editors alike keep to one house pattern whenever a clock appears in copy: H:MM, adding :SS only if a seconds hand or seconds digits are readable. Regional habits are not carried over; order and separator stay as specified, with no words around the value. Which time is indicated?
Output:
2:16
